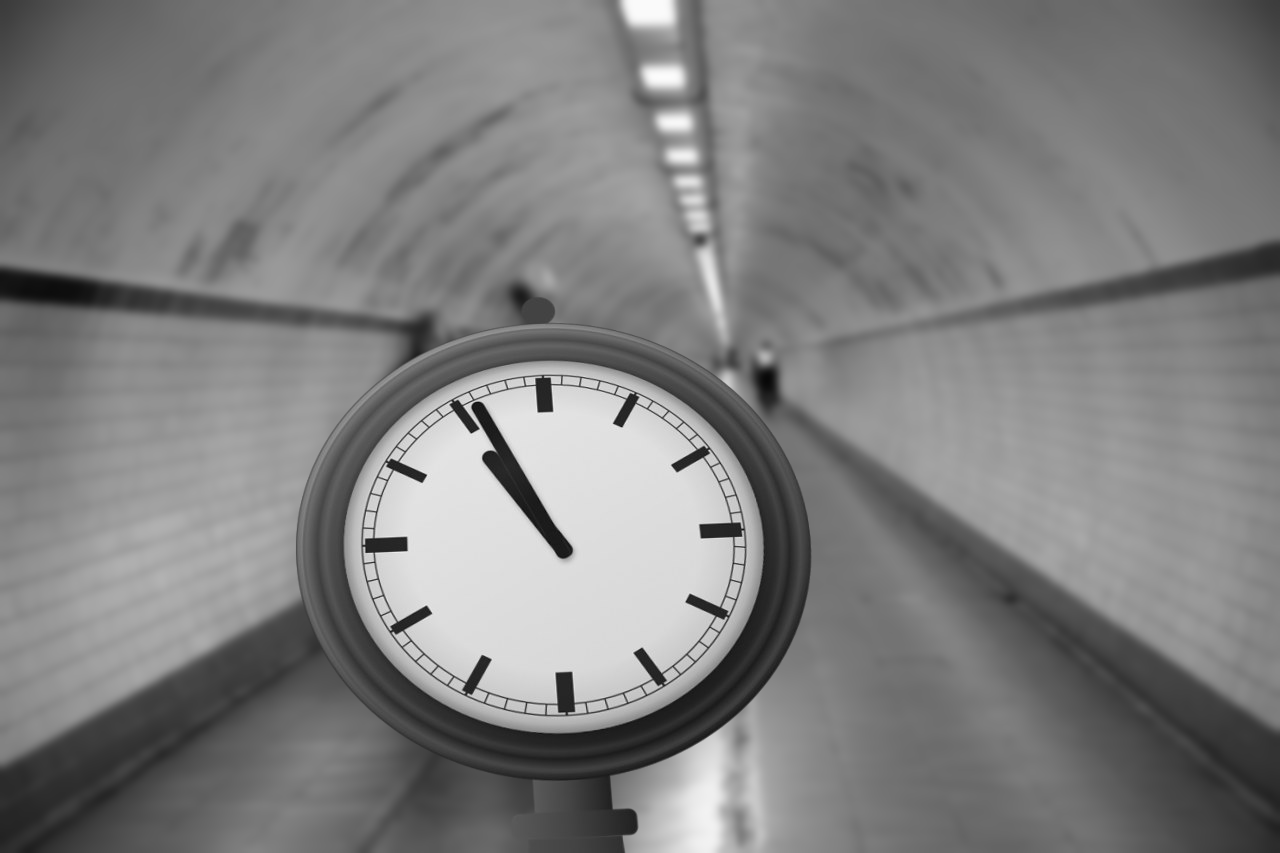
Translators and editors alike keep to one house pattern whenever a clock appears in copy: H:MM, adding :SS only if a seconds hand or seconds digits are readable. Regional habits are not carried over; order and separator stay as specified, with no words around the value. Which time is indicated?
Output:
10:56
